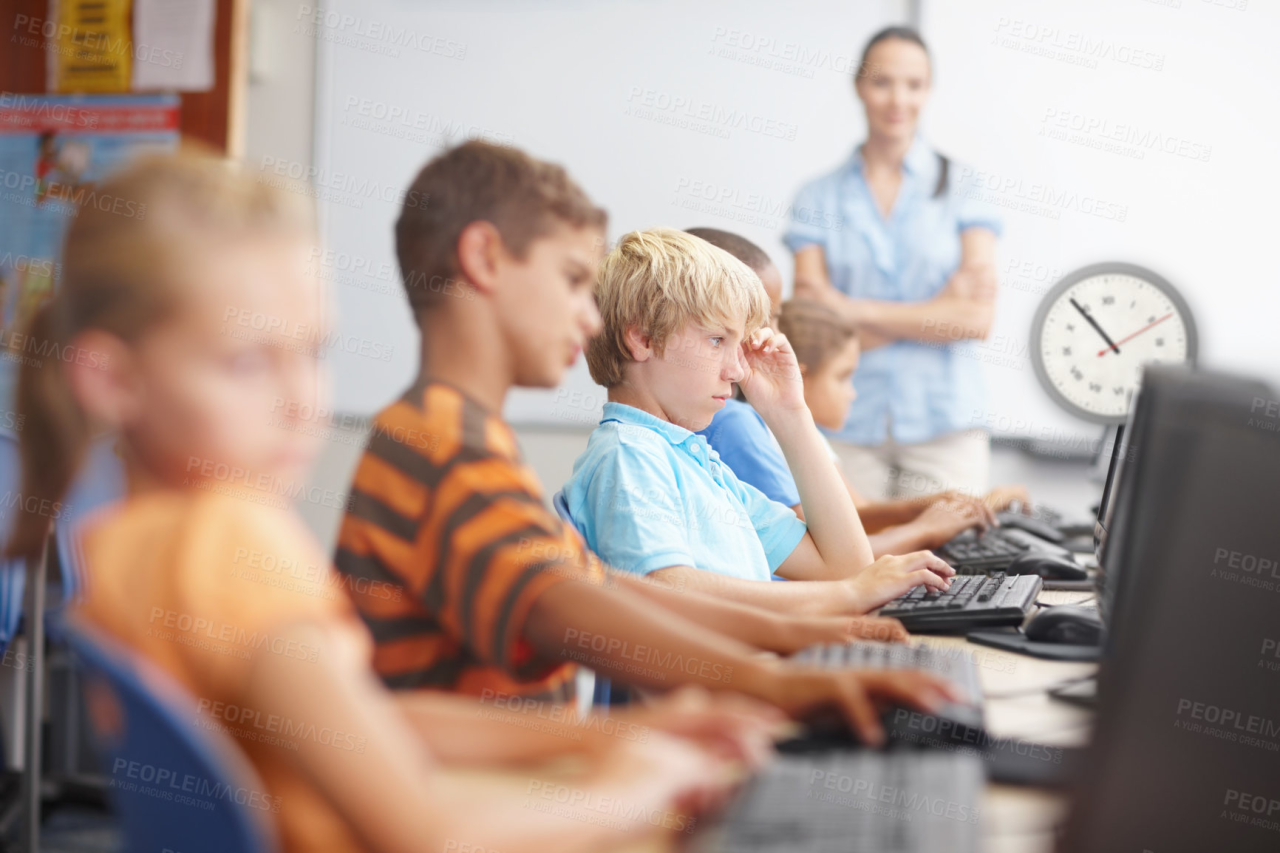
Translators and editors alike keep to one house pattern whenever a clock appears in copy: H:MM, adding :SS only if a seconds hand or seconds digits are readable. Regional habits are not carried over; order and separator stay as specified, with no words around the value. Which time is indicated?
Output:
10:54:11
